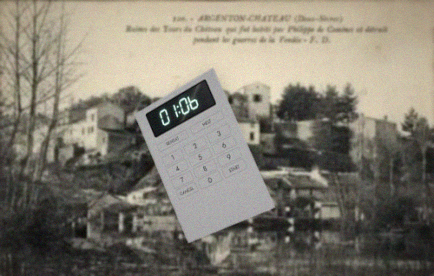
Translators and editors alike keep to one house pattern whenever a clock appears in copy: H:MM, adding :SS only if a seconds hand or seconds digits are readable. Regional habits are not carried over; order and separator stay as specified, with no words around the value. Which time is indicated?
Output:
1:06
